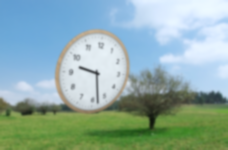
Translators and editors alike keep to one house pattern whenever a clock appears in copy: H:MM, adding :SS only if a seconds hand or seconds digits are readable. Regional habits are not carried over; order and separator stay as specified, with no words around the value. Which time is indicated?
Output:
9:28
